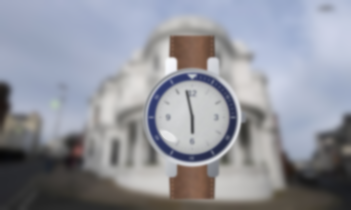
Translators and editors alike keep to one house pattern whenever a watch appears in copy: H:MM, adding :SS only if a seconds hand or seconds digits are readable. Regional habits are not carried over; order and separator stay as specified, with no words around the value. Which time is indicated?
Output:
5:58
